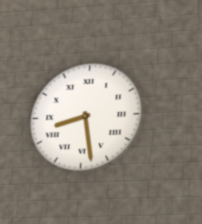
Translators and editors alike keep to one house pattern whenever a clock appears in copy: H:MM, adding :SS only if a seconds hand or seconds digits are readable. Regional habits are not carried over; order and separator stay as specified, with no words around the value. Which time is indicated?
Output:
8:28
